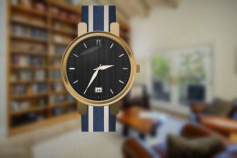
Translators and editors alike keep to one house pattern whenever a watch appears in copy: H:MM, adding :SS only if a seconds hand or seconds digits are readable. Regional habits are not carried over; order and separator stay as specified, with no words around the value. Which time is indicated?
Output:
2:35
